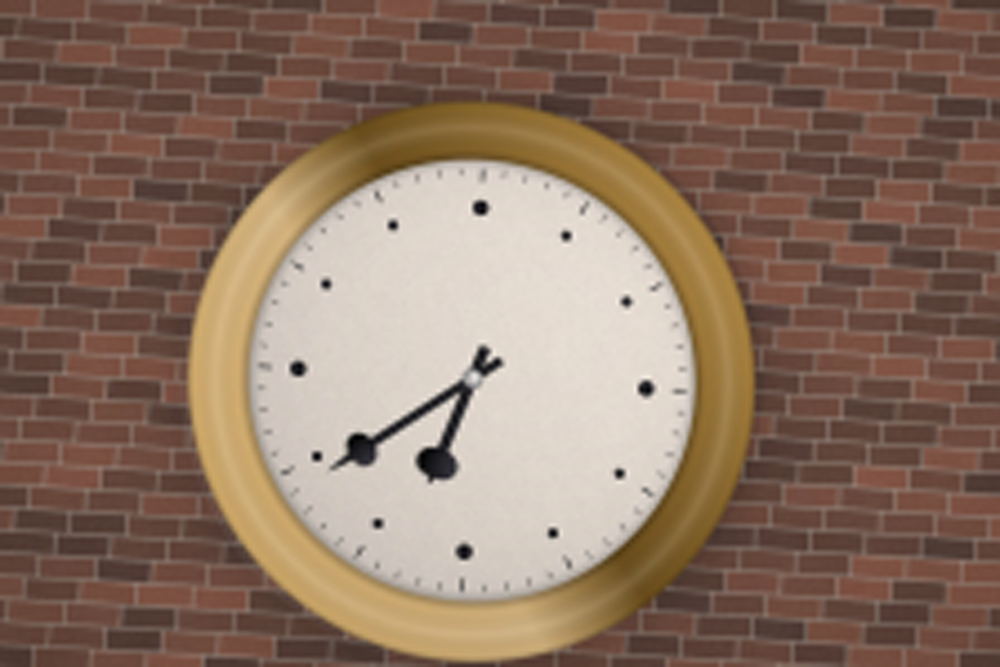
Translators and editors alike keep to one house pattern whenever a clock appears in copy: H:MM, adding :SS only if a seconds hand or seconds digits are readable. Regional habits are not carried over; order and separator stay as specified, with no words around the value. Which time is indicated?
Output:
6:39
